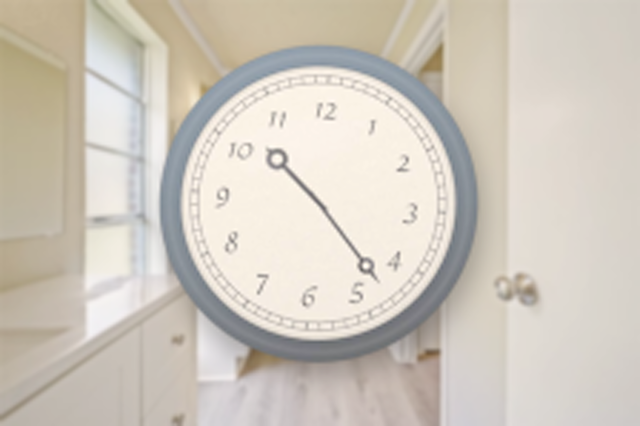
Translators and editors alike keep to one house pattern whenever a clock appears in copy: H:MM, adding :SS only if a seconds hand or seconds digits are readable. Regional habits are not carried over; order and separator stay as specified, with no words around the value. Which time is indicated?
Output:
10:23
